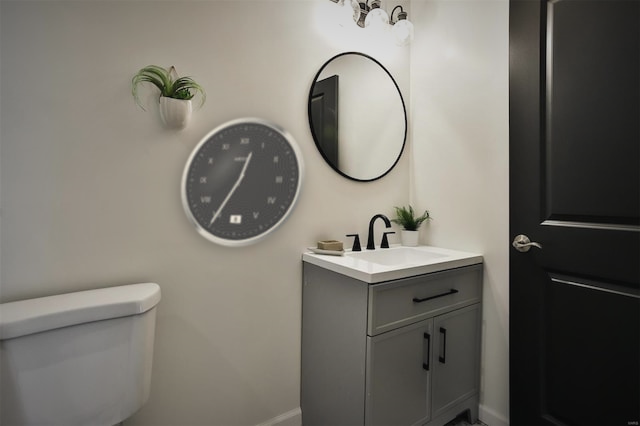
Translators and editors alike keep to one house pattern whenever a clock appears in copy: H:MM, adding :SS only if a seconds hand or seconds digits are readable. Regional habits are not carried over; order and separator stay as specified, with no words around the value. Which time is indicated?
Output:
12:35
